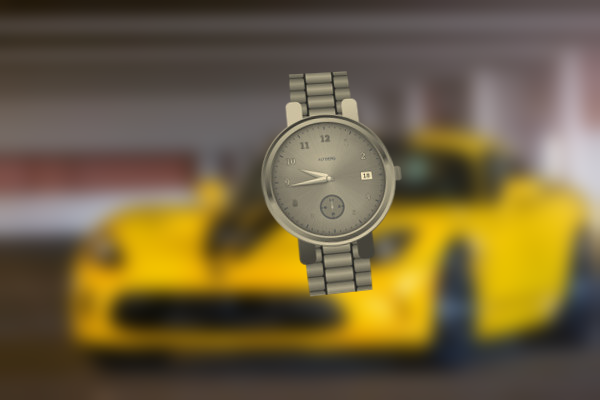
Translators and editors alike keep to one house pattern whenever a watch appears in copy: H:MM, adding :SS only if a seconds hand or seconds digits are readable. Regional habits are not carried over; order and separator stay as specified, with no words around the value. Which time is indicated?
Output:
9:44
